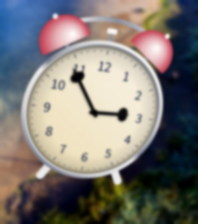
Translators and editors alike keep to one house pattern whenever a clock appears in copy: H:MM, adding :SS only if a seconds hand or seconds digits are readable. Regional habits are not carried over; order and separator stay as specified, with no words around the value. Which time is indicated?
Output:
2:54
